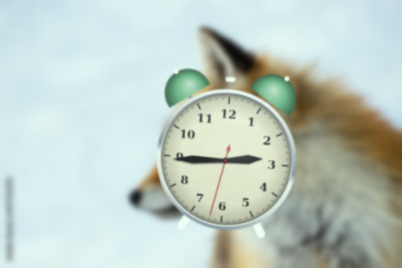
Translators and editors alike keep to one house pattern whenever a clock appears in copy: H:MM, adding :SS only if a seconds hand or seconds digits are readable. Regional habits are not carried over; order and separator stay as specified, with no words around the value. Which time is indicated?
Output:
2:44:32
